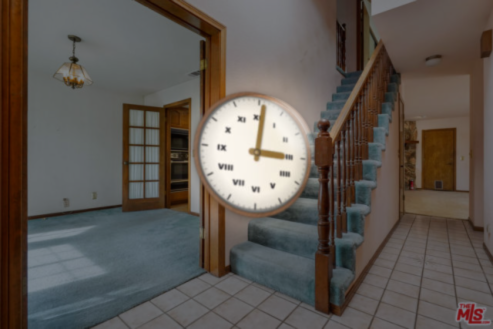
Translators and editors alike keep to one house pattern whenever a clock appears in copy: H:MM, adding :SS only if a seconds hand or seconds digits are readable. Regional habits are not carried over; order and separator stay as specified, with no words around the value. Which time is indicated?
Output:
3:01
